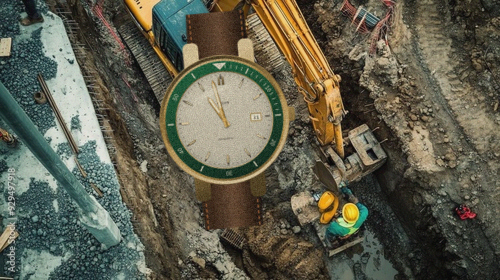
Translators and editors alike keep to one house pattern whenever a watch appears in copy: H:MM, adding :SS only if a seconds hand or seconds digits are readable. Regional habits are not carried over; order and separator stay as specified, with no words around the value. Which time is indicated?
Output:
10:58
